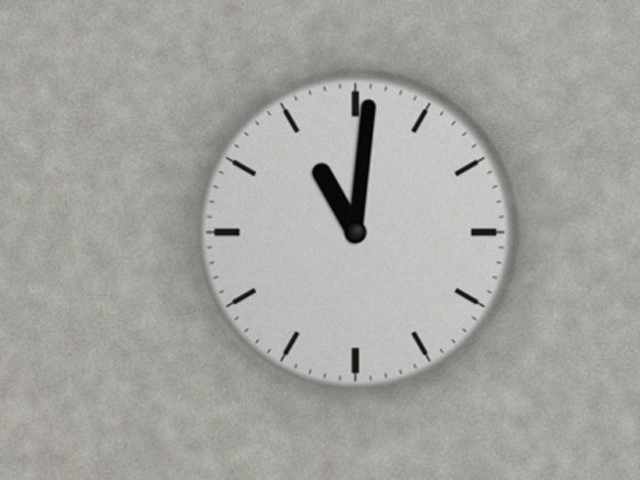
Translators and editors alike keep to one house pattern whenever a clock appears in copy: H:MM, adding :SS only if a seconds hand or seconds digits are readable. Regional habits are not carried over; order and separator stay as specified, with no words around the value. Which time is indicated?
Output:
11:01
